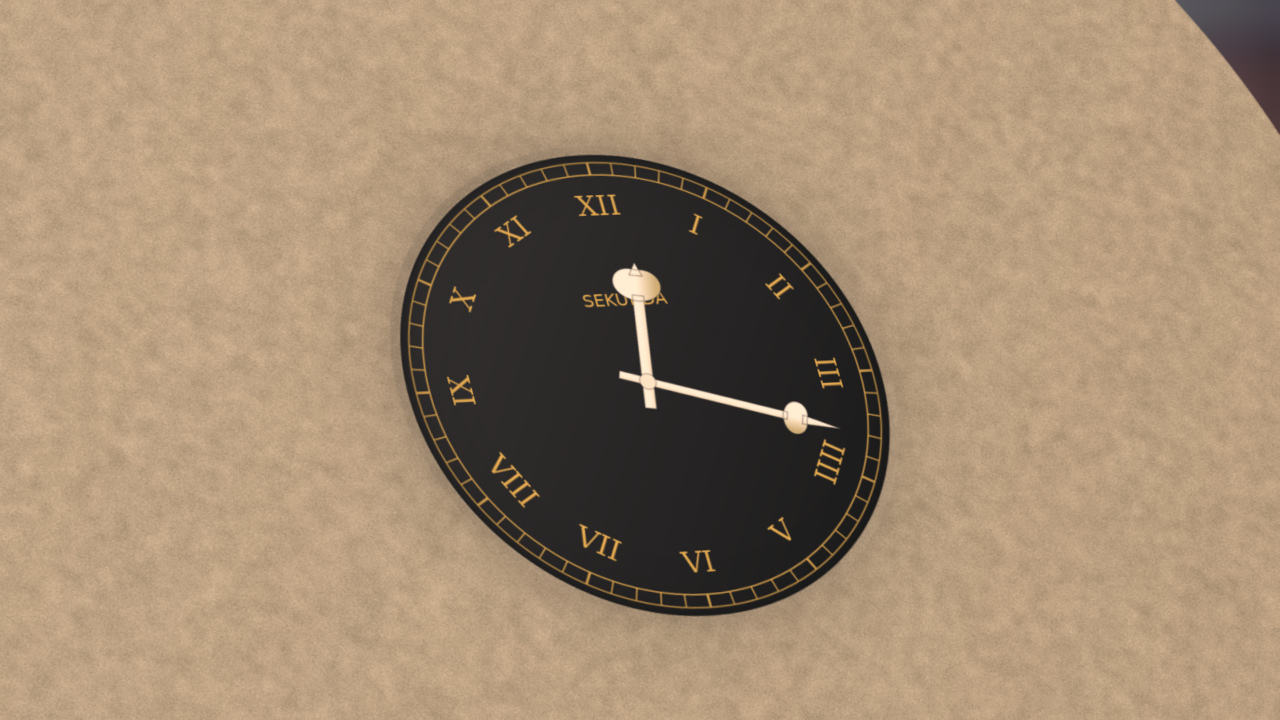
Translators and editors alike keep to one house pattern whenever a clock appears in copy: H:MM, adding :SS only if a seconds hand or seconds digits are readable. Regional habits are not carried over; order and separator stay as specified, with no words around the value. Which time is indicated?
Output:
12:18
